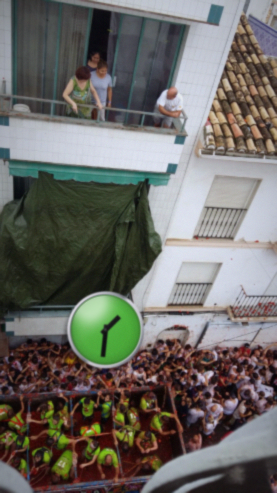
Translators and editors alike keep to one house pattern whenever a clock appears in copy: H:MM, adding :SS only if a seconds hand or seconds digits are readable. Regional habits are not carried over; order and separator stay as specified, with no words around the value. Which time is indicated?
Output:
1:31
